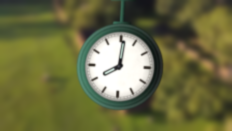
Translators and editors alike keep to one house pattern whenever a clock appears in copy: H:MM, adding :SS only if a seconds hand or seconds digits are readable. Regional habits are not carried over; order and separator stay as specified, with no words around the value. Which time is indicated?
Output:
8:01
